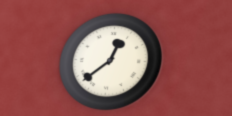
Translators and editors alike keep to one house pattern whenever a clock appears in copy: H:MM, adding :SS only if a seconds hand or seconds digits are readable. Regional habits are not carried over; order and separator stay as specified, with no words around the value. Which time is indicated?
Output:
12:38
